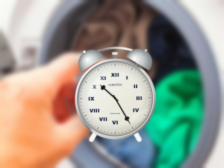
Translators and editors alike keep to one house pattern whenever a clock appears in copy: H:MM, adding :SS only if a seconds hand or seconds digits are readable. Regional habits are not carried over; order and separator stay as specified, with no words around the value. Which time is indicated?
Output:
10:25
